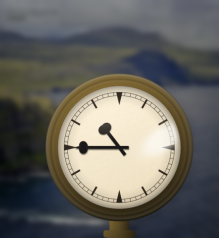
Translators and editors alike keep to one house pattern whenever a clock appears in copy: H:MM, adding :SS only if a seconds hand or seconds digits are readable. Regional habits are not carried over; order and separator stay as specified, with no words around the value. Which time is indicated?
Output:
10:45
